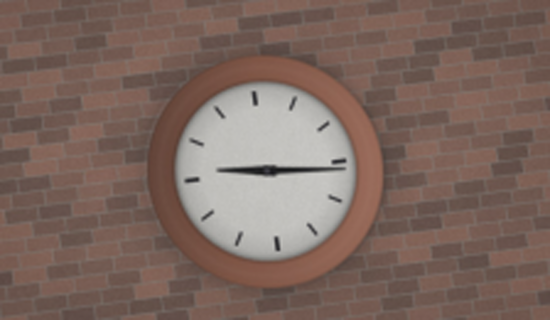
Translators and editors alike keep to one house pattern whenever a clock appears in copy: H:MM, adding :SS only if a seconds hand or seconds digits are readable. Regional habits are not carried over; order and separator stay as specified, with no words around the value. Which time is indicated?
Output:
9:16
